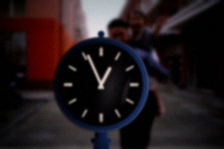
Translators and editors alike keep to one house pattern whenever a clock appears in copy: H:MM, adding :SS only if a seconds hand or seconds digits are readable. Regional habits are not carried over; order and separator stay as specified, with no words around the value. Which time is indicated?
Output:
12:56
